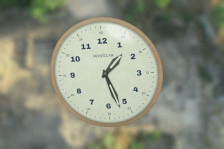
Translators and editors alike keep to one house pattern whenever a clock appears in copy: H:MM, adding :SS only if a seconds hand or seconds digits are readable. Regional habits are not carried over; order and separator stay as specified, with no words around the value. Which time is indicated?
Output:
1:27
